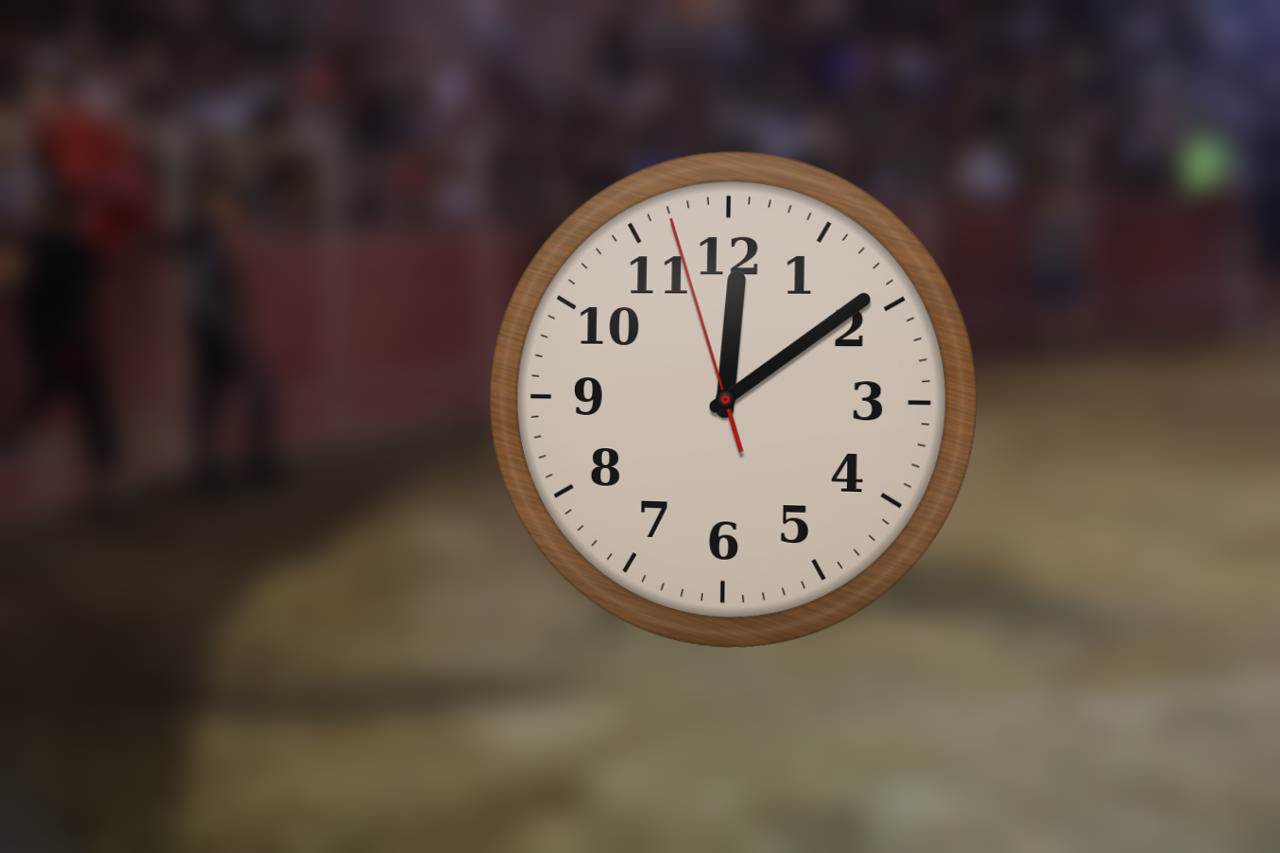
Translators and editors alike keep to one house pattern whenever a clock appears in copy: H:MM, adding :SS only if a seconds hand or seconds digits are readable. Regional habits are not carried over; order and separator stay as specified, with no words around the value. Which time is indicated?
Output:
12:08:57
